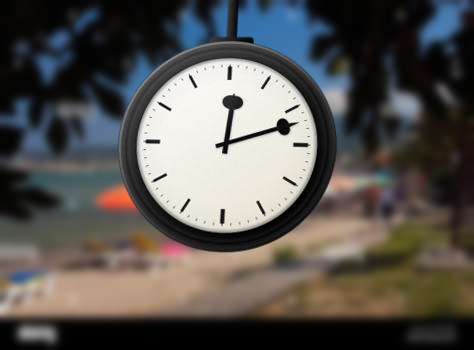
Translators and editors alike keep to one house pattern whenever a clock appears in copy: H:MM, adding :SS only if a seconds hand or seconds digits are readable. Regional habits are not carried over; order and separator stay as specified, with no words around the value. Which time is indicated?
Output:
12:12
